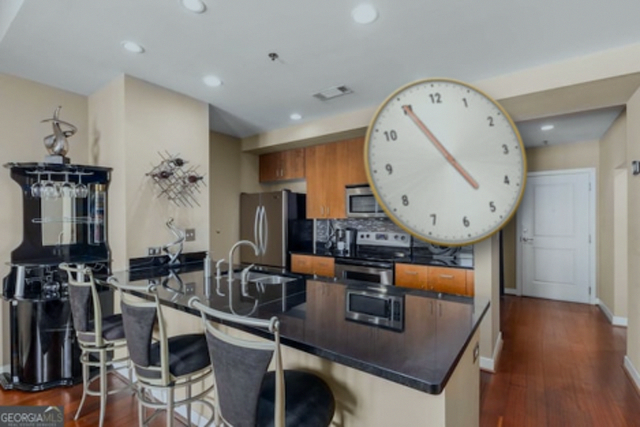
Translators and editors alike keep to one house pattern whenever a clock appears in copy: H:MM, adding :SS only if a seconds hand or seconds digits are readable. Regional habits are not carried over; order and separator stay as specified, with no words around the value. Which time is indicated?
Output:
4:55
